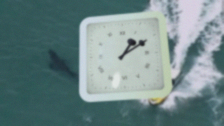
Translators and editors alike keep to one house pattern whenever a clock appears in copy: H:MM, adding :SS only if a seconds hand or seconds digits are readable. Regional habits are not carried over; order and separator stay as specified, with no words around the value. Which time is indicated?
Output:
1:10
